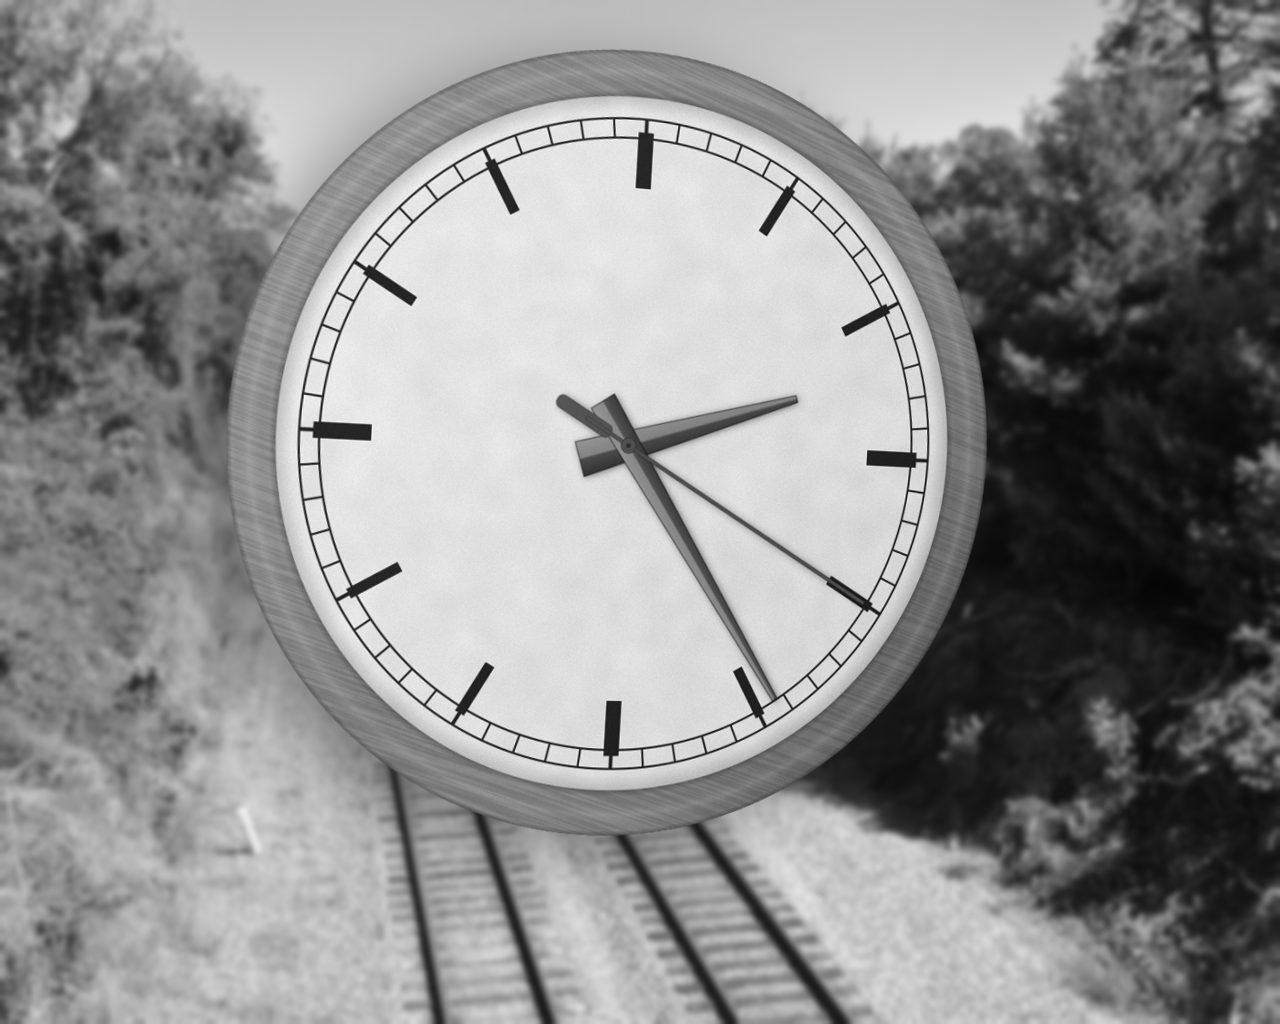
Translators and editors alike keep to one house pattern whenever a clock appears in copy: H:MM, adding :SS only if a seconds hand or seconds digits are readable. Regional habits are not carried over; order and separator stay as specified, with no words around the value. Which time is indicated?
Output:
2:24:20
